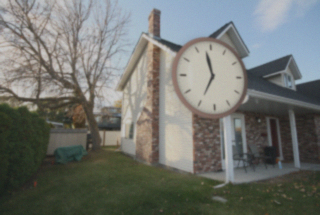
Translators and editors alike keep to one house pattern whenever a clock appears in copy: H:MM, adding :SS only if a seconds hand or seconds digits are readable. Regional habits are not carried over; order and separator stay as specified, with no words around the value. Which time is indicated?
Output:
6:58
